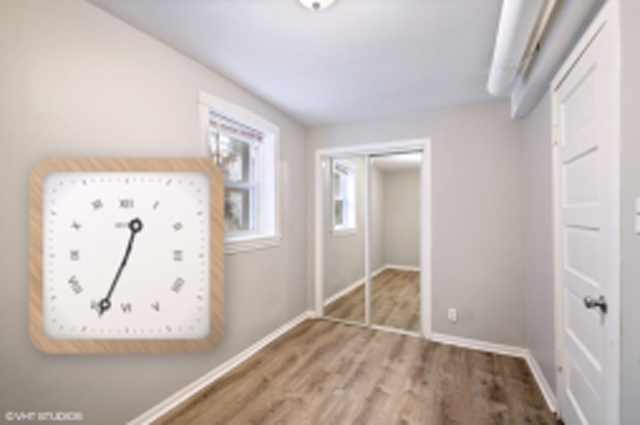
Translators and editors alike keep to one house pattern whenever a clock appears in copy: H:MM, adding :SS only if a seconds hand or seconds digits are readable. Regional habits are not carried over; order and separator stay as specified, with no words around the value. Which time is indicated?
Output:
12:34
